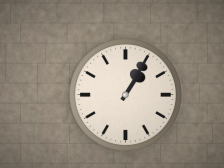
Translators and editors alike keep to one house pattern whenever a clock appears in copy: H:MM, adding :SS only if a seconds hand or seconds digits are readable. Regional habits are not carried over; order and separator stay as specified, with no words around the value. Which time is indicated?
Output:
1:05
